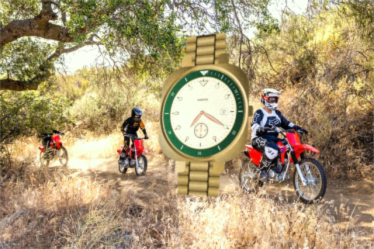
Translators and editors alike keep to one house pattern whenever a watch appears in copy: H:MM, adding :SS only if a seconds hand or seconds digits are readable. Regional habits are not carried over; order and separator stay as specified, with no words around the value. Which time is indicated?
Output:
7:20
